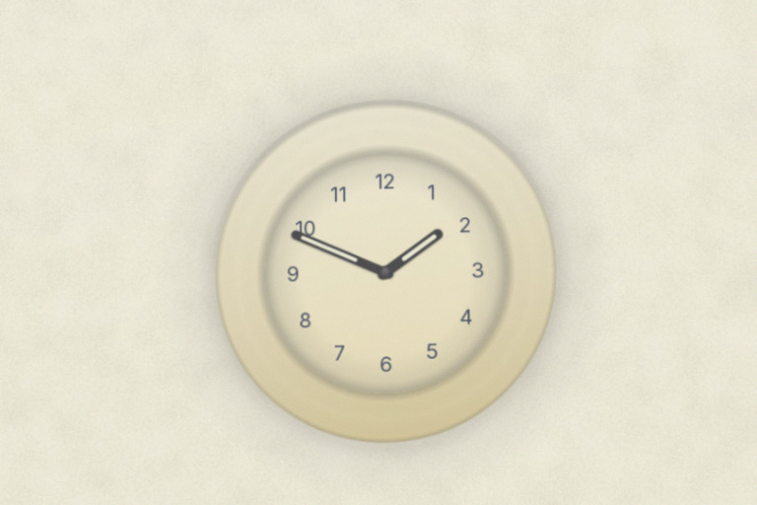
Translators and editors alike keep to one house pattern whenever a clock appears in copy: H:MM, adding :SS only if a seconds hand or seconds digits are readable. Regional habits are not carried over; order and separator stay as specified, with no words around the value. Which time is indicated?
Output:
1:49
